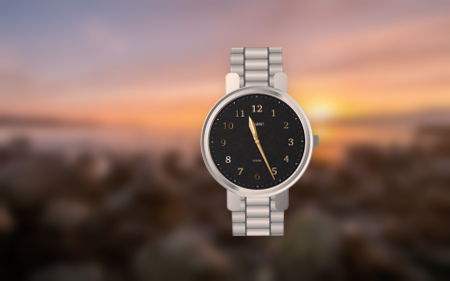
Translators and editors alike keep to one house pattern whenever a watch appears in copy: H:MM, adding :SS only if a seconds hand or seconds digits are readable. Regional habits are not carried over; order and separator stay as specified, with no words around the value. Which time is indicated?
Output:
11:26
